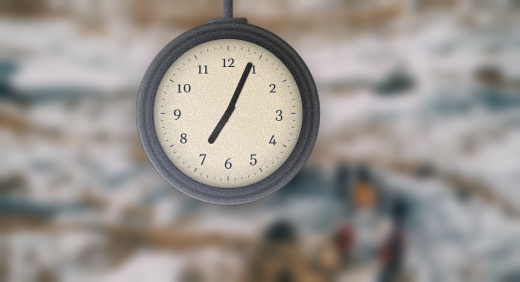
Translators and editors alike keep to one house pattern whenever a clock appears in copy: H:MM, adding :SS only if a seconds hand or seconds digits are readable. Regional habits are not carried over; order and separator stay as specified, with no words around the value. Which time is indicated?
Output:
7:04
